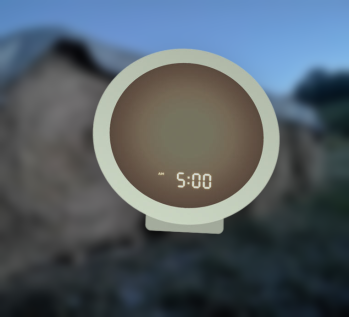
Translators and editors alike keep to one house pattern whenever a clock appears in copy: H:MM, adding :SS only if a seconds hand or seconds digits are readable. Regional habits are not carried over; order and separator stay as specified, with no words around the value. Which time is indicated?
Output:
5:00
